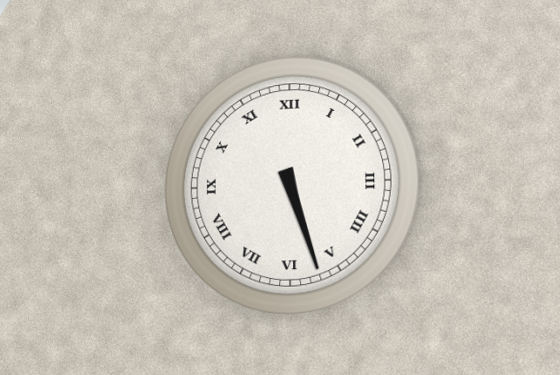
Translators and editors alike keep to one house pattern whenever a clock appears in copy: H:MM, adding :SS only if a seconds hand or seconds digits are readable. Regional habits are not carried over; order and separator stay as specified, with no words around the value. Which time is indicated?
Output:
5:27
